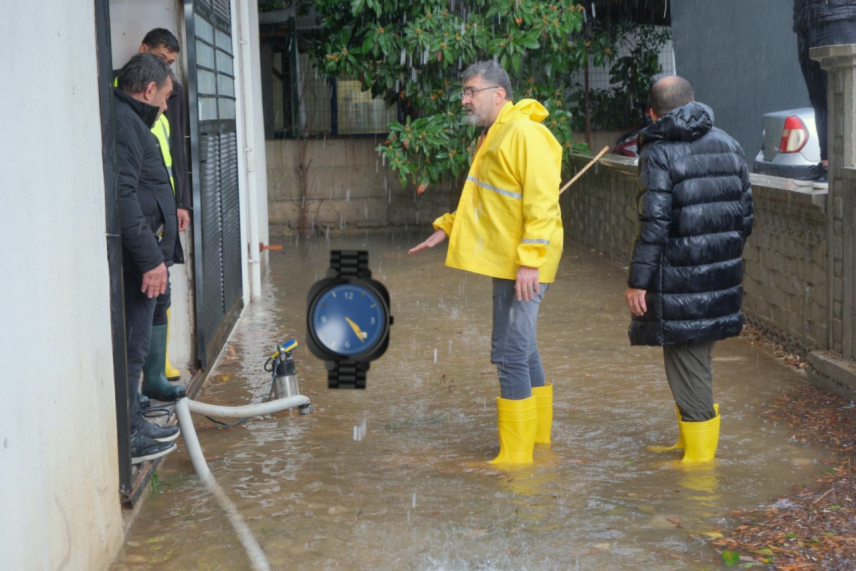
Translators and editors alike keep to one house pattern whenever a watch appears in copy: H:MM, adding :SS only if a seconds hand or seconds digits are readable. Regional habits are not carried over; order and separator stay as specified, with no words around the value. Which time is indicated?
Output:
4:24
